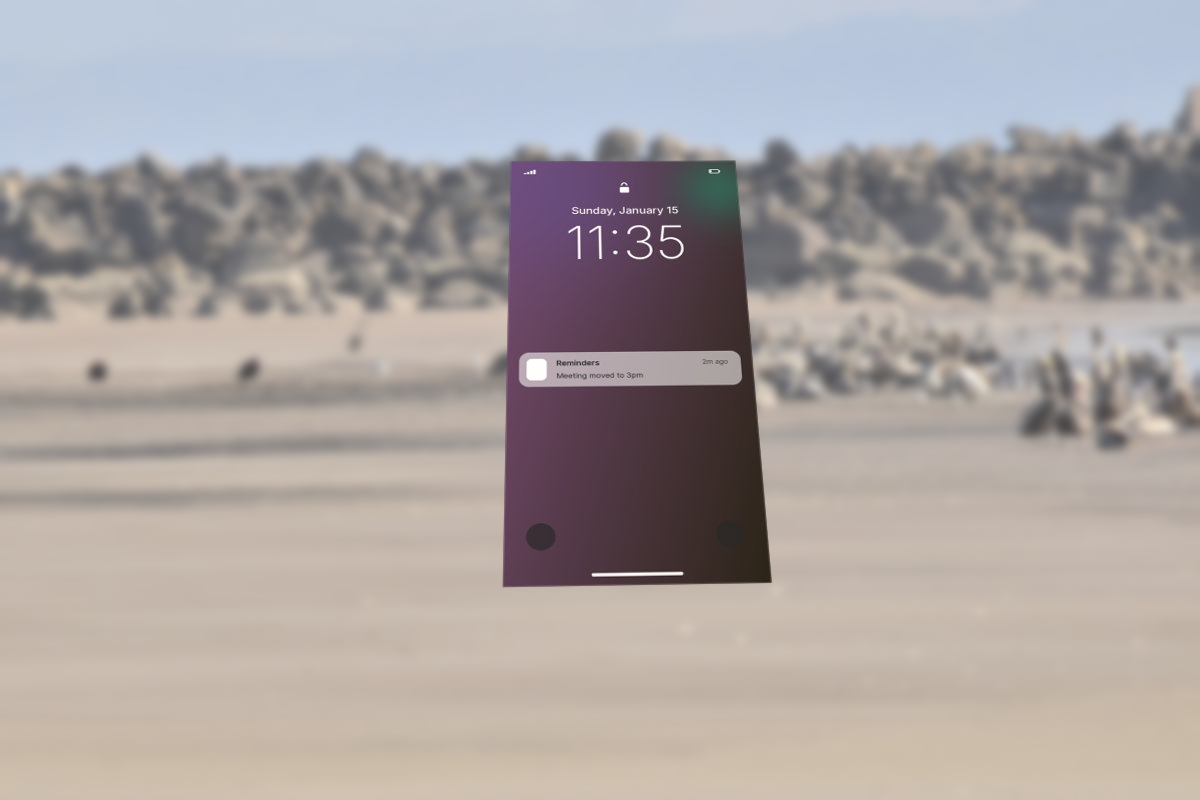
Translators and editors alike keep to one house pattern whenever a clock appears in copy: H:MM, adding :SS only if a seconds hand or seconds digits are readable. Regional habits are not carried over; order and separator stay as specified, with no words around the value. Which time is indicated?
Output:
11:35
